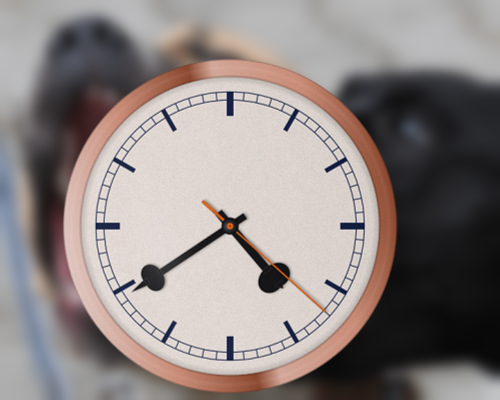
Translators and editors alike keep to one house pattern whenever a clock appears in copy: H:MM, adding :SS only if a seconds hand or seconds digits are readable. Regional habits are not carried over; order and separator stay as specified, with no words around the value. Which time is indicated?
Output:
4:39:22
